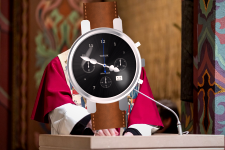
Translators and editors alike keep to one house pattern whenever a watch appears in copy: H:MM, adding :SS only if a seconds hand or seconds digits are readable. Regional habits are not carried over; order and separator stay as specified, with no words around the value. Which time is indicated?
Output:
3:49
